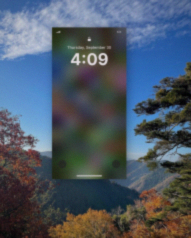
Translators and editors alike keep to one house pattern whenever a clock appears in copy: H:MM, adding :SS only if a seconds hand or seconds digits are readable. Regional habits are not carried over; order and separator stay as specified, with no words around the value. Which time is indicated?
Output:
4:09
